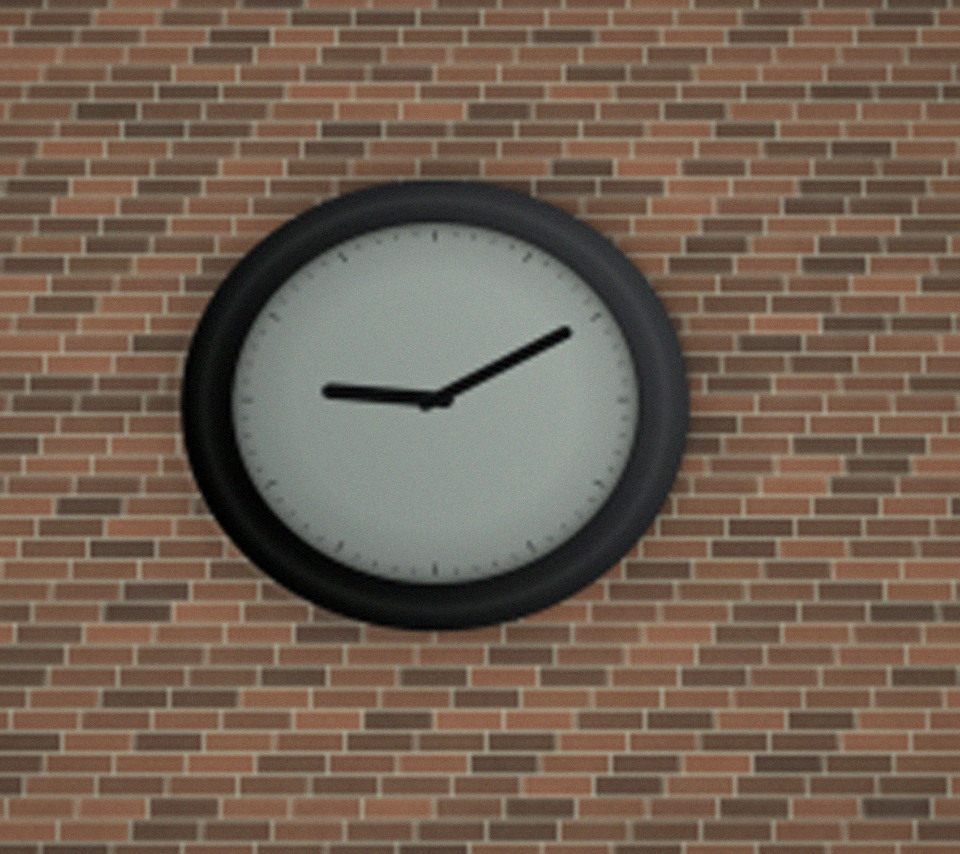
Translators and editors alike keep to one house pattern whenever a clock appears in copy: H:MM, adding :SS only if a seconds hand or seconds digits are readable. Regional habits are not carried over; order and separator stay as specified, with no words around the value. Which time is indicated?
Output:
9:10
